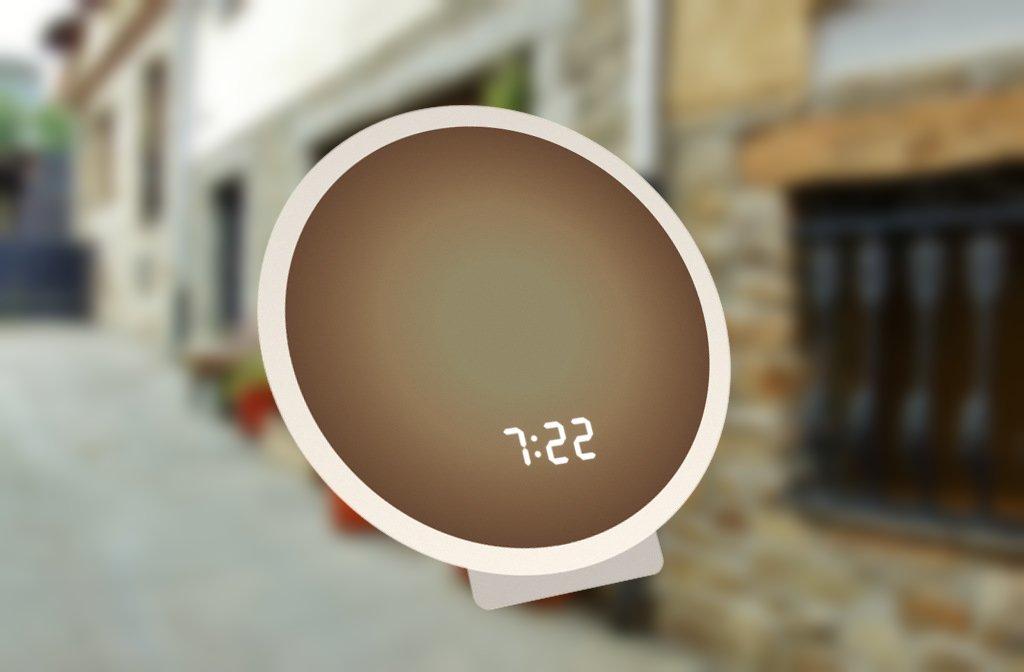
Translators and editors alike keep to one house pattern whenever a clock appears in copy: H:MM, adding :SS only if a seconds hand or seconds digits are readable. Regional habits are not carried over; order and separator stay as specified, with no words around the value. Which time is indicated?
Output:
7:22
